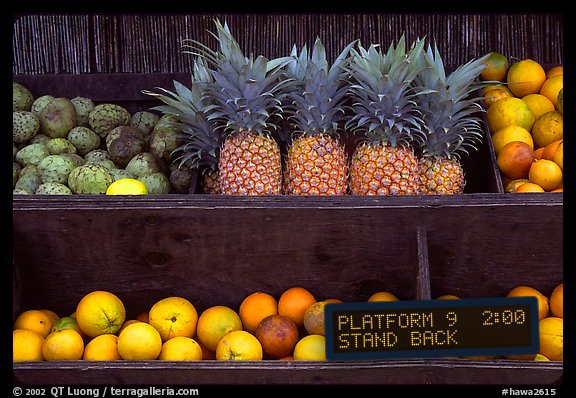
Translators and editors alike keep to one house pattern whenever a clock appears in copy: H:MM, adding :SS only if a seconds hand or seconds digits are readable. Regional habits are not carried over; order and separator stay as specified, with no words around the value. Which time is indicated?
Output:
2:00
